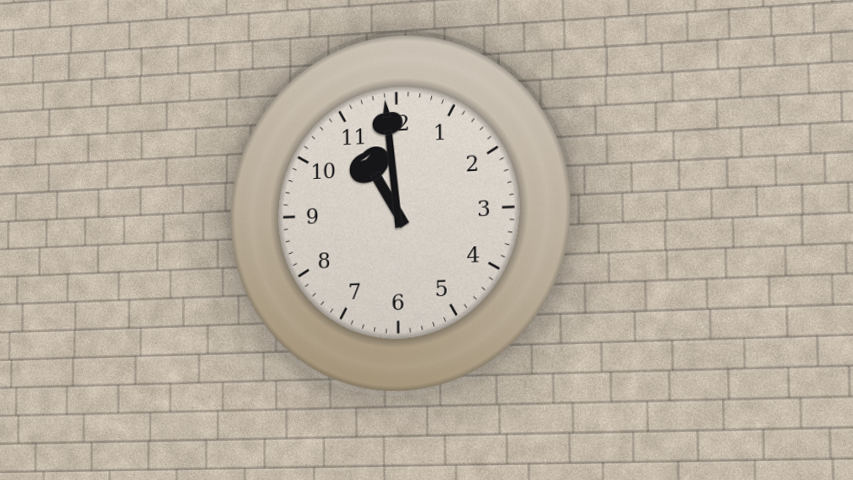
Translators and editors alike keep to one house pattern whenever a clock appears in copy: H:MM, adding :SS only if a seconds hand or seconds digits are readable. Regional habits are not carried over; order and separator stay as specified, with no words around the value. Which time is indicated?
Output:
10:59
